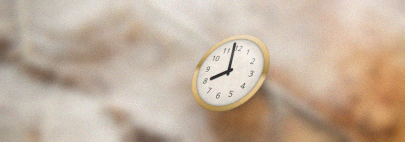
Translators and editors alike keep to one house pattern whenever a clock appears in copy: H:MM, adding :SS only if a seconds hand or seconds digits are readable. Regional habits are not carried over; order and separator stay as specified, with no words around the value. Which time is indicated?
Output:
7:58
